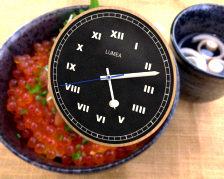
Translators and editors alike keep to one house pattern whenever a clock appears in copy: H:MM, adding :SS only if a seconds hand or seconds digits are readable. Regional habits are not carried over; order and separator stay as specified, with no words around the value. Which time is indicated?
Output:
5:11:41
